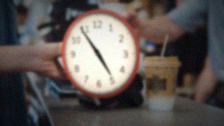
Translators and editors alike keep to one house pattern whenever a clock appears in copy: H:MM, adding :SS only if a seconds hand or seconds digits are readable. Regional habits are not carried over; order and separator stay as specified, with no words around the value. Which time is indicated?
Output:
4:54
